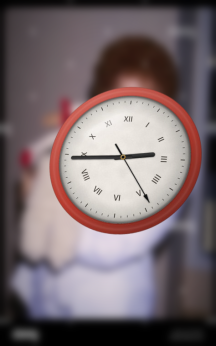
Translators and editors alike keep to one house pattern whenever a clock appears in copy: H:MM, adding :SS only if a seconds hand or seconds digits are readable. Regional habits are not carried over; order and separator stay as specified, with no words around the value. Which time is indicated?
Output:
2:44:24
